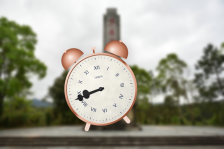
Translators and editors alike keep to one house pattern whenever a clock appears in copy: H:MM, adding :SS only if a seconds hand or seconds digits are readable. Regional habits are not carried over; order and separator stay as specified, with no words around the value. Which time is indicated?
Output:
8:43
